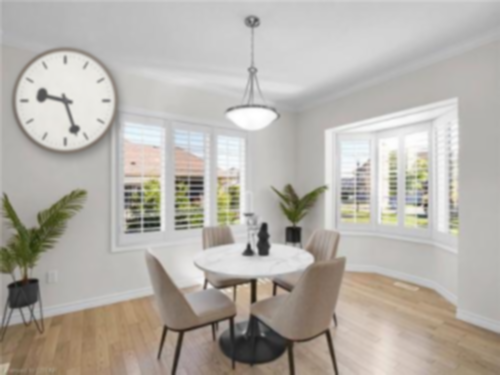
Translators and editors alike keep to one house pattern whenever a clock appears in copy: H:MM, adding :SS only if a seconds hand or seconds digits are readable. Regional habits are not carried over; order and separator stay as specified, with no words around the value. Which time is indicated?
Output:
9:27
